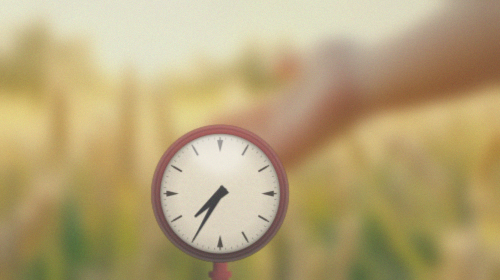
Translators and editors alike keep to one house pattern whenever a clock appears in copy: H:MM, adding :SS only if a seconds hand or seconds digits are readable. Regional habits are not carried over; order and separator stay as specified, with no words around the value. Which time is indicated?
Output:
7:35
